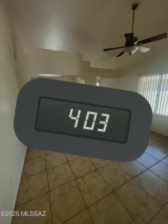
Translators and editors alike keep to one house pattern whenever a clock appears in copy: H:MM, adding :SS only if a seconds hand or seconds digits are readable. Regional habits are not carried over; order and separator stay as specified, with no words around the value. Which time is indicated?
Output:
4:03
